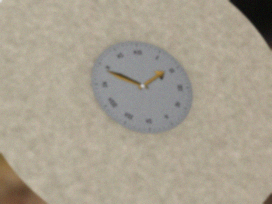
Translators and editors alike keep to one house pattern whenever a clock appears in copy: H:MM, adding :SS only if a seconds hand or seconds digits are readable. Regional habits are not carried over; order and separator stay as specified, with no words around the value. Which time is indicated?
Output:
1:49
